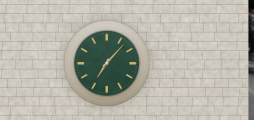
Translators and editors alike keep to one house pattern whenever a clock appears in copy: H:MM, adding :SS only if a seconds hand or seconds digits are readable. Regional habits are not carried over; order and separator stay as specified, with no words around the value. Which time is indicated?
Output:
7:07
